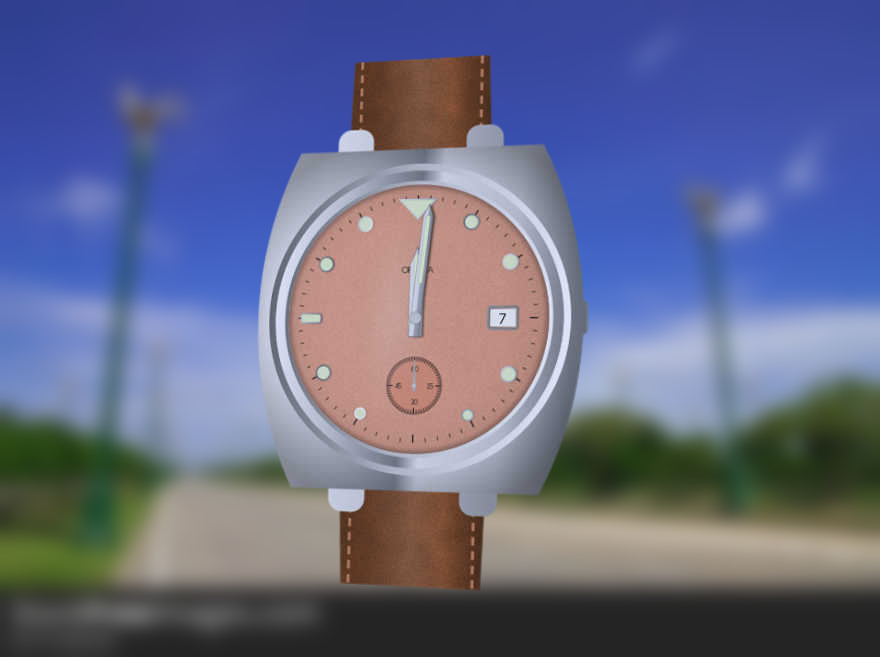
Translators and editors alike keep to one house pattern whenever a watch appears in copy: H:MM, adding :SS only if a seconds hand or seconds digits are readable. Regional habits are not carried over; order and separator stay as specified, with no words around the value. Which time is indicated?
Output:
12:01
